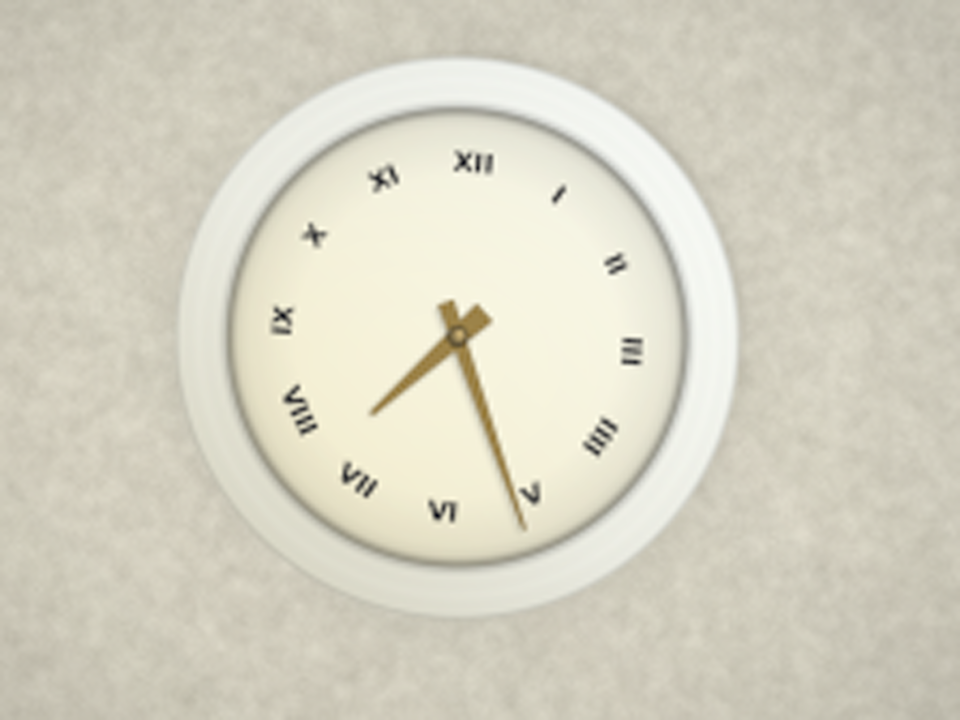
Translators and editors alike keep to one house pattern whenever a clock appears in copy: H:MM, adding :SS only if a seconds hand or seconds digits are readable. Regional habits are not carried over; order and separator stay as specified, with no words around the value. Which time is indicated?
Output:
7:26
